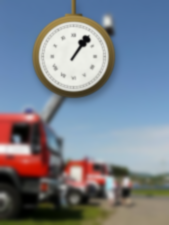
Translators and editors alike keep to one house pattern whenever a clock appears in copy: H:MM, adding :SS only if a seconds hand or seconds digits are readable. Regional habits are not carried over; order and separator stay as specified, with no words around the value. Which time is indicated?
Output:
1:06
